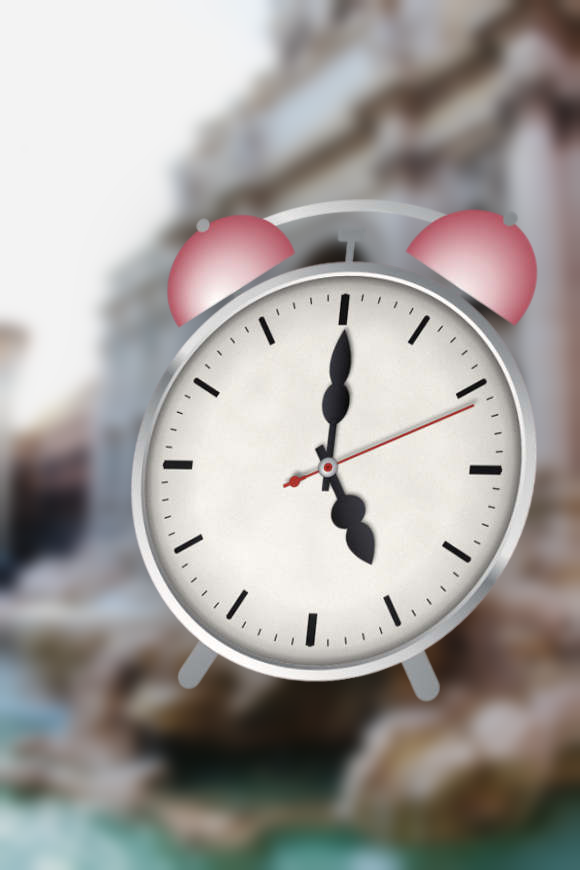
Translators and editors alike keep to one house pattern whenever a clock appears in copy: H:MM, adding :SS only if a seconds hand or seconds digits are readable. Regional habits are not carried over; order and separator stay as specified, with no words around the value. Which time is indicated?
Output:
5:00:11
